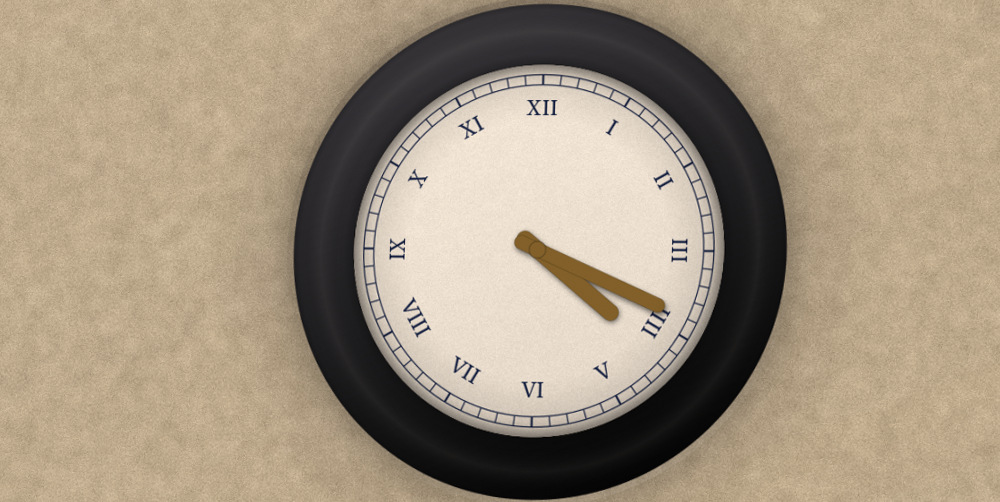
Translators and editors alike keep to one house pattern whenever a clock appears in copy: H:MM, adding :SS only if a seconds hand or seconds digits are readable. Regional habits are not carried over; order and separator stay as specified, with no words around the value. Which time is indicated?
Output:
4:19
